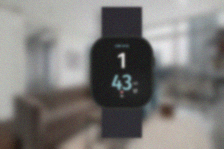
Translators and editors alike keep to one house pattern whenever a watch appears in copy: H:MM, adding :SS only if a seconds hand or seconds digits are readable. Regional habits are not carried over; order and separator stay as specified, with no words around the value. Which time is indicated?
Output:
1:43
